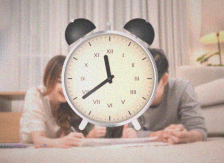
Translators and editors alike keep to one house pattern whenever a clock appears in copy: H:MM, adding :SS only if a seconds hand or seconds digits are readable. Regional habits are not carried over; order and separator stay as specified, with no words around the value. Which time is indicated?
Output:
11:39
